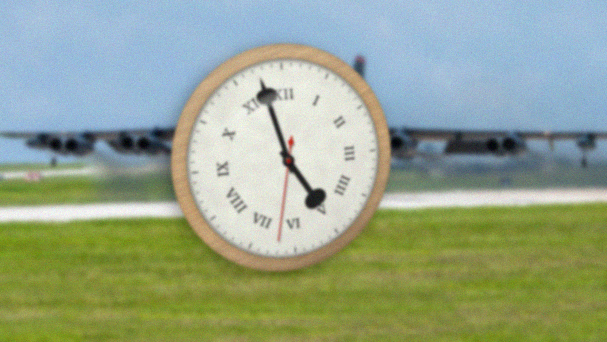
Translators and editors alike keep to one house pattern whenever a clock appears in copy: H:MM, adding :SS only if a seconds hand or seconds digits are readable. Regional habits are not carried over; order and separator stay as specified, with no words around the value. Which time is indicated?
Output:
4:57:32
